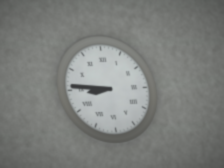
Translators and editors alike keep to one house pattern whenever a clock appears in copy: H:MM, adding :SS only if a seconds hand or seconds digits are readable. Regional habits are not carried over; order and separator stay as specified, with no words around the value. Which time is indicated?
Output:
8:46
